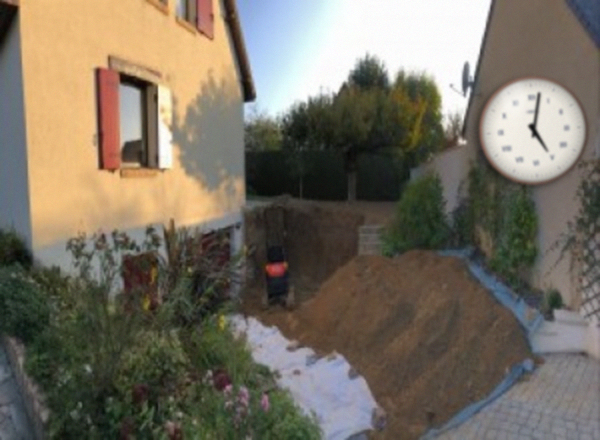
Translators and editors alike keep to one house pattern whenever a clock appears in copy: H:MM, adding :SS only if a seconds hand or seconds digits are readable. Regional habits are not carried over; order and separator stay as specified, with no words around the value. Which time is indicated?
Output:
5:02
